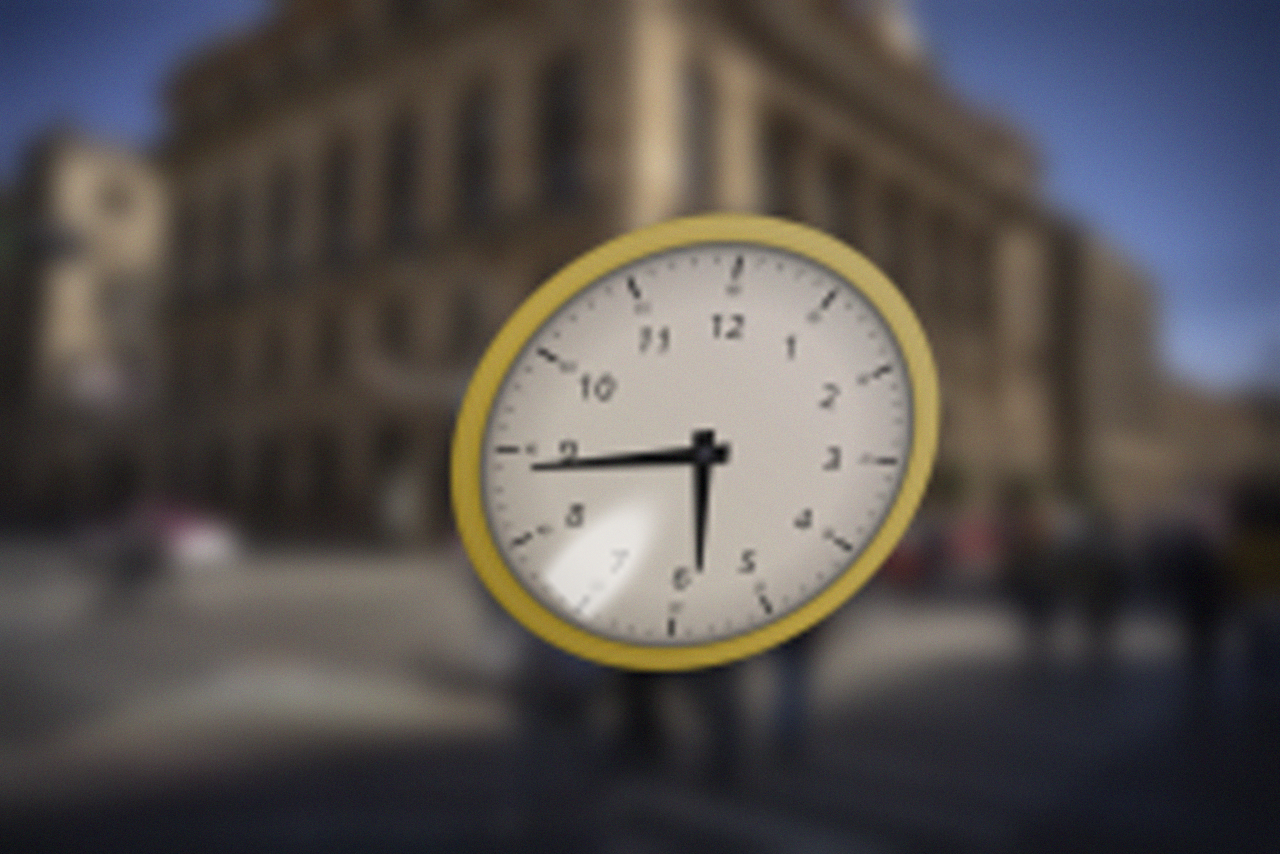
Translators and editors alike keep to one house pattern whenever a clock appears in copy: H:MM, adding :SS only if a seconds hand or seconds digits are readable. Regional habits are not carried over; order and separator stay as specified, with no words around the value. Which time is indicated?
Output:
5:44
